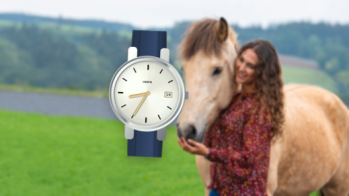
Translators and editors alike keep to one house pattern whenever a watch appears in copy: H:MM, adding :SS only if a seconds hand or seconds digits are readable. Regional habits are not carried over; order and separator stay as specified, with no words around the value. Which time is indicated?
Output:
8:35
